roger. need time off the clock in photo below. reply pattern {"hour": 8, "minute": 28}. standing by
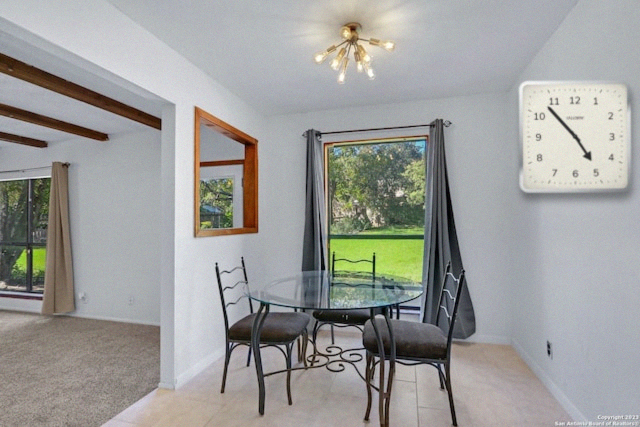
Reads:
{"hour": 4, "minute": 53}
